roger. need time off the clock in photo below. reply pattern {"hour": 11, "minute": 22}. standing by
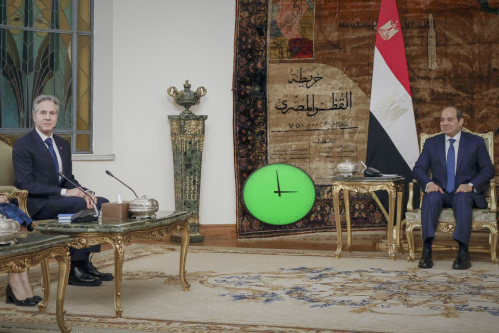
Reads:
{"hour": 2, "minute": 59}
